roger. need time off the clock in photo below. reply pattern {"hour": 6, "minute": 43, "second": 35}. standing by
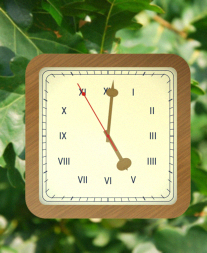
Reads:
{"hour": 5, "minute": 0, "second": 55}
